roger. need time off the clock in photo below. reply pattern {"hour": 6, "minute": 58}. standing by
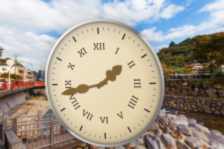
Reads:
{"hour": 1, "minute": 43}
